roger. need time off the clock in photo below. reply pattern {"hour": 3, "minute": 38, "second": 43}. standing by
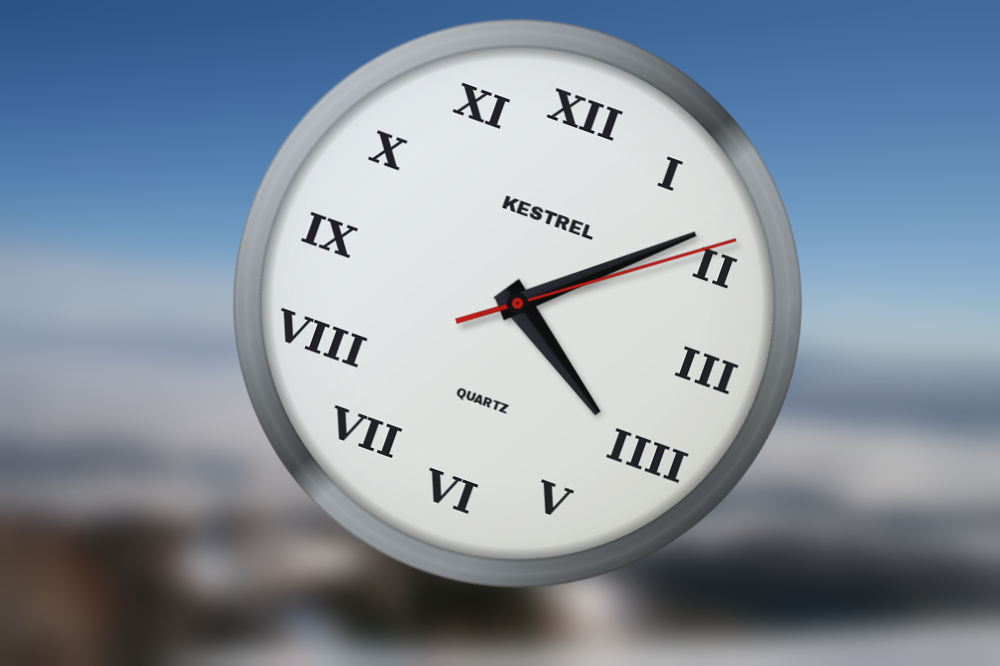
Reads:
{"hour": 4, "minute": 8, "second": 9}
